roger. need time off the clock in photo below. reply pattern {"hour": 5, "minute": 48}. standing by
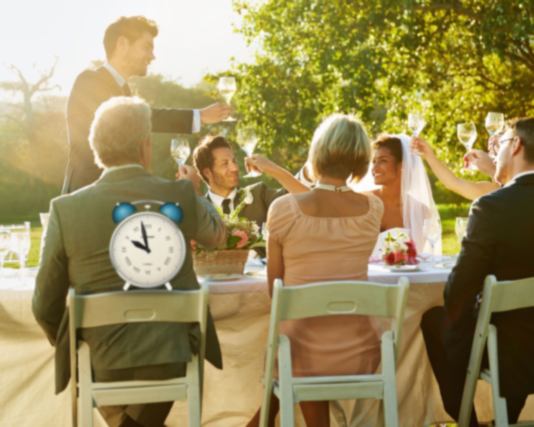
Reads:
{"hour": 9, "minute": 58}
